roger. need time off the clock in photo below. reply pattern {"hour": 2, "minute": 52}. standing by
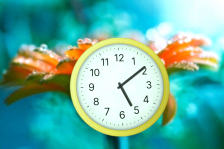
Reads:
{"hour": 5, "minute": 9}
